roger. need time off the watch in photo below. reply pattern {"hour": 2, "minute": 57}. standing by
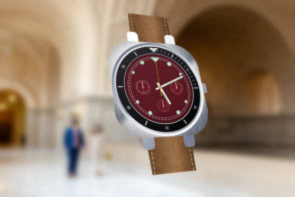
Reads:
{"hour": 5, "minute": 11}
